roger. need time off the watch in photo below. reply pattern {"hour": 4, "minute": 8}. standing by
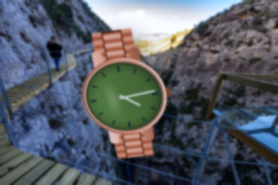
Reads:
{"hour": 4, "minute": 14}
